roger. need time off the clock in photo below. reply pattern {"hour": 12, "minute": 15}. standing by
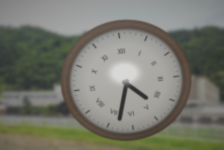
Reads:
{"hour": 4, "minute": 33}
